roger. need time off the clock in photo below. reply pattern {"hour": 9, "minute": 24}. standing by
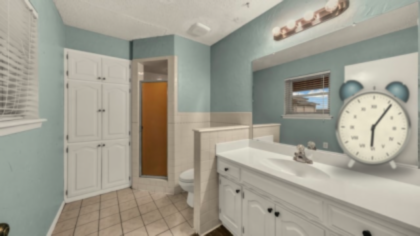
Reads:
{"hour": 6, "minute": 6}
